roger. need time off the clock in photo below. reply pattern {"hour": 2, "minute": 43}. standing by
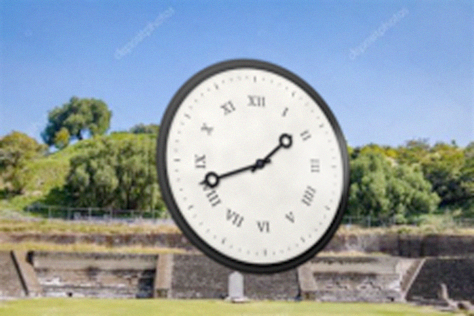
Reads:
{"hour": 1, "minute": 42}
